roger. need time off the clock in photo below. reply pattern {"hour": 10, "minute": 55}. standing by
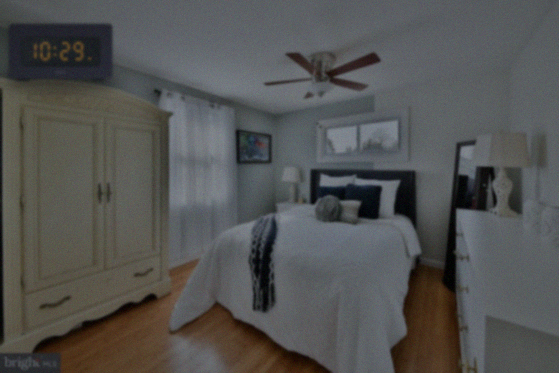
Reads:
{"hour": 10, "minute": 29}
